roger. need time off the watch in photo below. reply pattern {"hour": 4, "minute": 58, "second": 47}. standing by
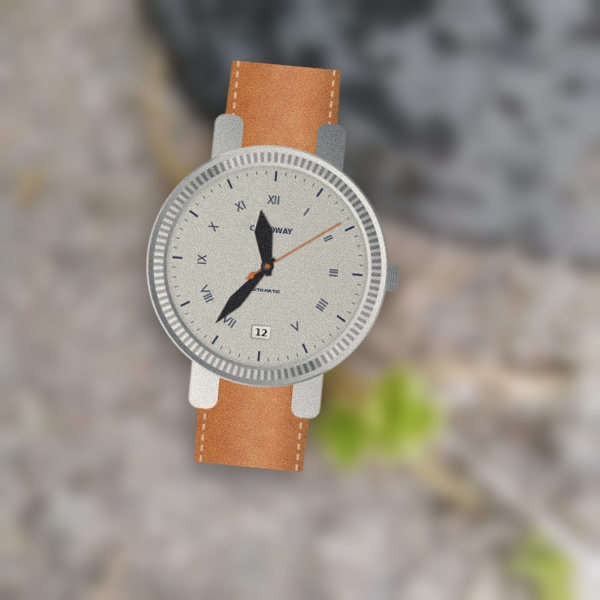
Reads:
{"hour": 11, "minute": 36, "second": 9}
